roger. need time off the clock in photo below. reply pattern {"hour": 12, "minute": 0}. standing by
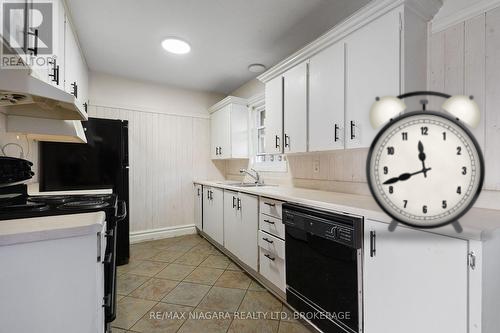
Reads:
{"hour": 11, "minute": 42}
